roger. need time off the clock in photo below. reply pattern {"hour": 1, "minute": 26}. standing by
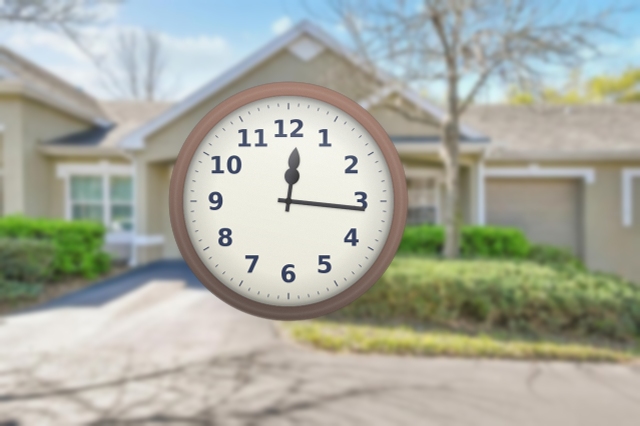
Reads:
{"hour": 12, "minute": 16}
